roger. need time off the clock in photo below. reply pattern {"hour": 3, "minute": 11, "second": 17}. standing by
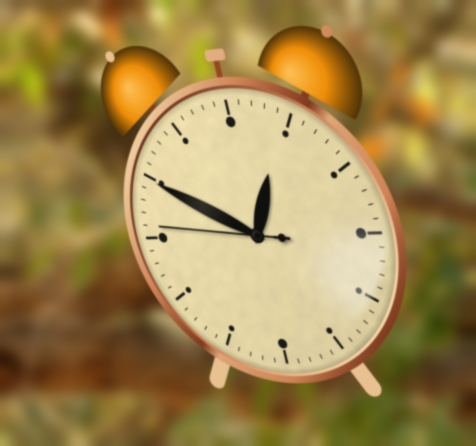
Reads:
{"hour": 12, "minute": 49, "second": 46}
